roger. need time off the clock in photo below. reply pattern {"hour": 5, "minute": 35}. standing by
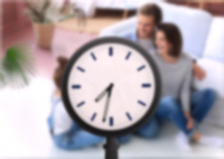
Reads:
{"hour": 7, "minute": 32}
